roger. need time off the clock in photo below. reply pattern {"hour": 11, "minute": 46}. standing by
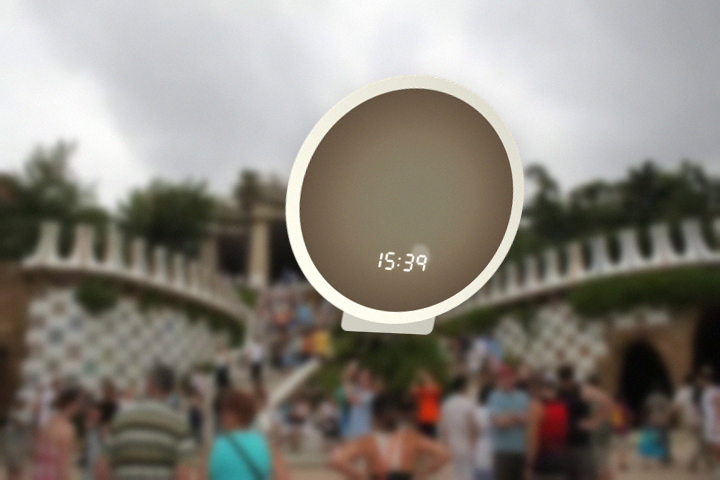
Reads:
{"hour": 15, "minute": 39}
